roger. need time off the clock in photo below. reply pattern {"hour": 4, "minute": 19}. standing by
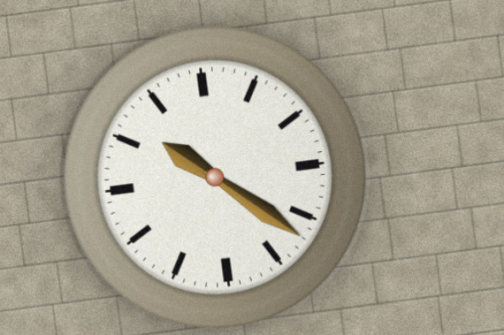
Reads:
{"hour": 10, "minute": 22}
